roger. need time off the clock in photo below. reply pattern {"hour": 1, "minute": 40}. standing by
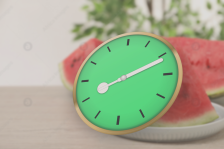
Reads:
{"hour": 8, "minute": 11}
